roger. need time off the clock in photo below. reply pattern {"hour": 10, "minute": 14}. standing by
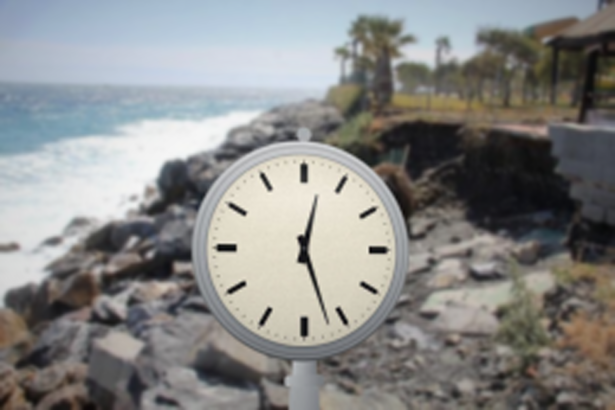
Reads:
{"hour": 12, "minute": 27}
